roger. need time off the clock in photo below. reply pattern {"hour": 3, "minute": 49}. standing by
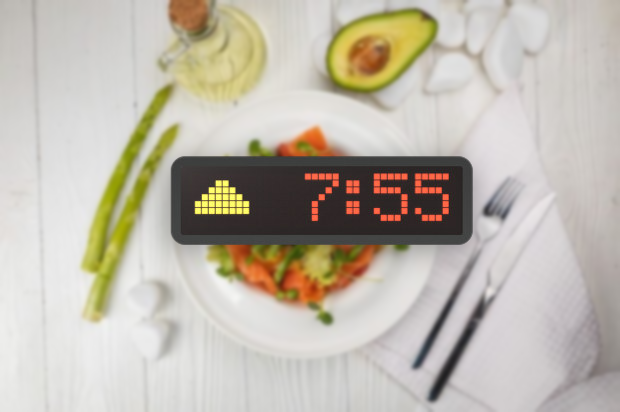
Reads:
{"hour": 7, "minute": 55}
